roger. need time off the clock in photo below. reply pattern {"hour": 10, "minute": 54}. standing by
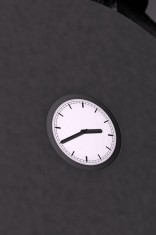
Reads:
{"hour": 2, "minute": 40}
